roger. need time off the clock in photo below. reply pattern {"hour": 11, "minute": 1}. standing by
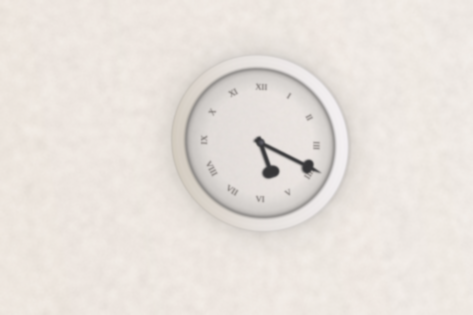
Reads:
{"hour": 5, "minute": 19}
